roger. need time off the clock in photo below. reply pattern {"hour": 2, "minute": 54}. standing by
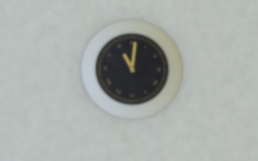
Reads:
{"hour": 11, "minute": 1}
